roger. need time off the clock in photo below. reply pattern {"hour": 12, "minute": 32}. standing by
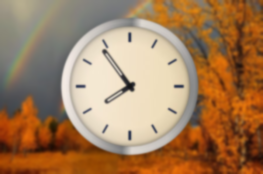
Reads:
{"hour": 7, "minute": 54}
